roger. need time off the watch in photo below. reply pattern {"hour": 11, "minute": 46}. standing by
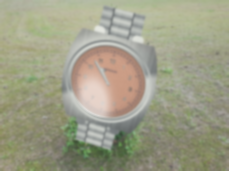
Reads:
{"hour": 10, "minute": 53}
